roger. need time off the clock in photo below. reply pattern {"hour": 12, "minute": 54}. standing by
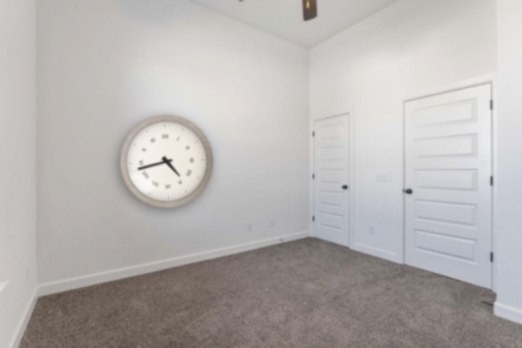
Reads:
{"hour": 4, "minute": 43}
